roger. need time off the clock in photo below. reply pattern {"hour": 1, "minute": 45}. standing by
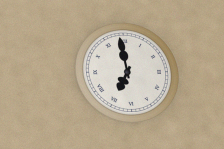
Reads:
{"hour": 6, "minute": 59}
